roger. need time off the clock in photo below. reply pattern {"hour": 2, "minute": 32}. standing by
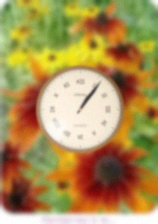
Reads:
{"hour": 1, "minute": 6}
